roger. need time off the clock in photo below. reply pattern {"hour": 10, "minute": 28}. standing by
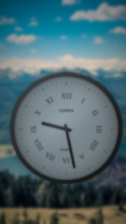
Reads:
{"hour": 9, "minute": 28}
